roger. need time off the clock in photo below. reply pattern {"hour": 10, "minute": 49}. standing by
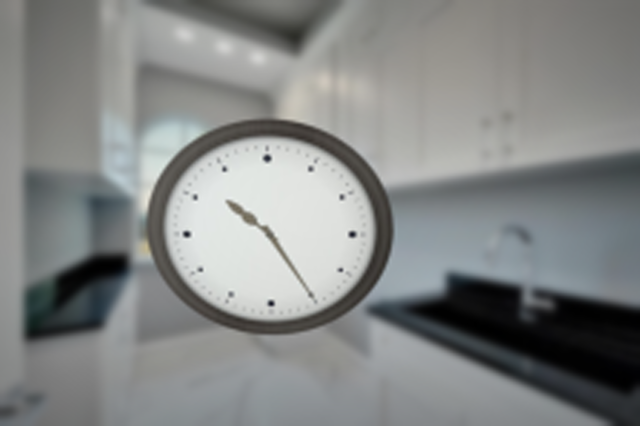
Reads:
{"hour": 10, "minute": 25}
